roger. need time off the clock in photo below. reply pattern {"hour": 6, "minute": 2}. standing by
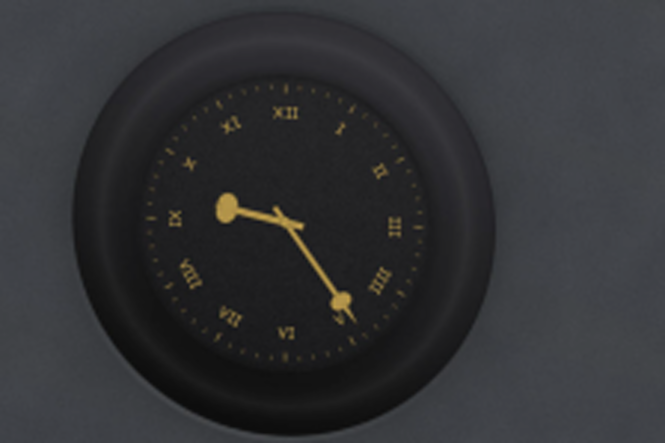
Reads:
{"hour": 9, "minute": 24}
